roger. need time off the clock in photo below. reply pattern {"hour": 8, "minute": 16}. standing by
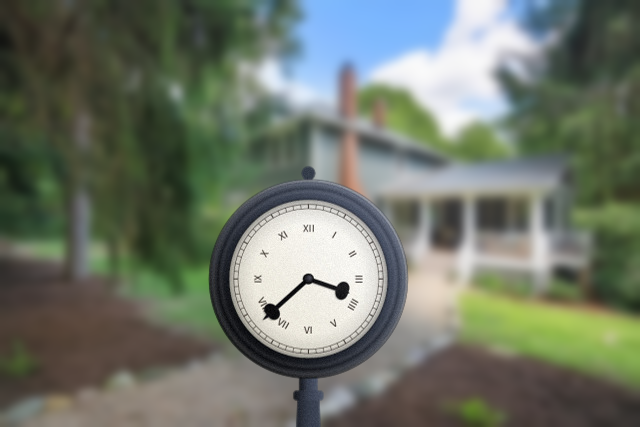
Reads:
{"hour": 3, "minute": 38}
